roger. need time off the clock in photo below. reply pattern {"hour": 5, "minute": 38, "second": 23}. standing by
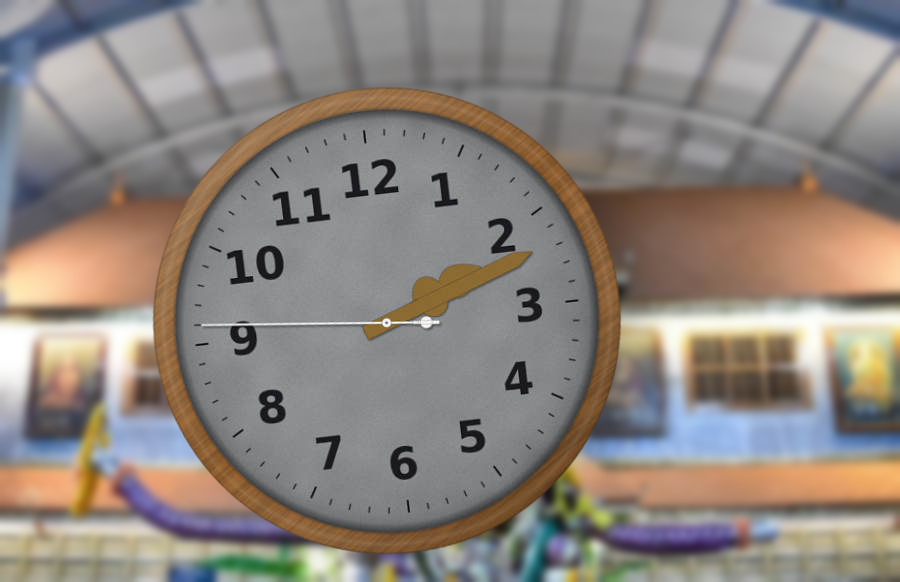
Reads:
{"hour": 2, "minute": 11, "second": 46}
